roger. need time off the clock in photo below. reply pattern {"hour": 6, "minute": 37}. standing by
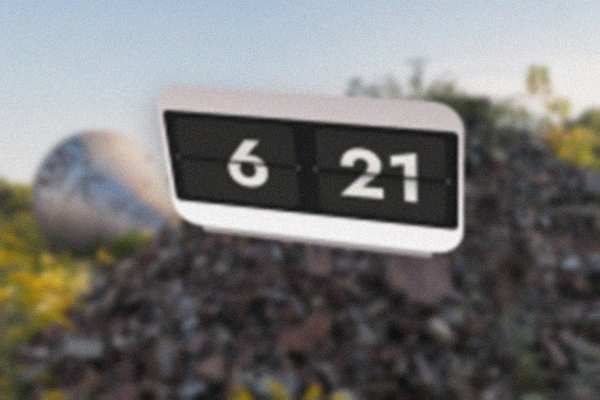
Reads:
{"hour": 6, "minute": 21}
